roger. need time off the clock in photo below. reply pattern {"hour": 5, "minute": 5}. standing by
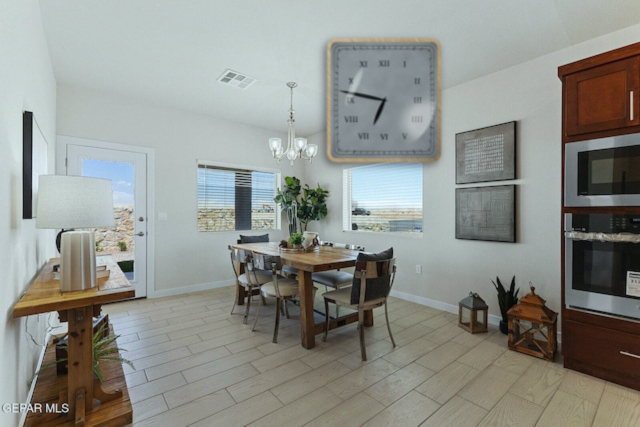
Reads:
{"hour": 6, "minute": 47}
